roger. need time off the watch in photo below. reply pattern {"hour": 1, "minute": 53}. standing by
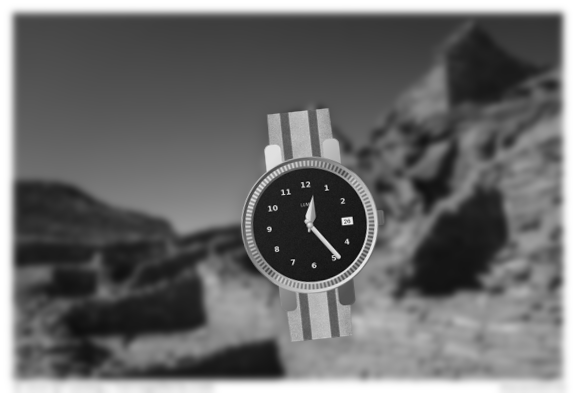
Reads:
{"hour": 12, "minute": 24}
